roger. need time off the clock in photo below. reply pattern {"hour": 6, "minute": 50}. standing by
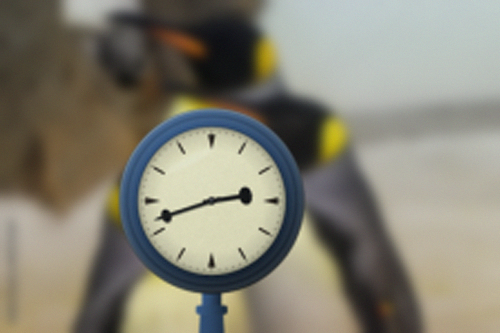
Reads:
{"hour": 2, "minute": 42}
